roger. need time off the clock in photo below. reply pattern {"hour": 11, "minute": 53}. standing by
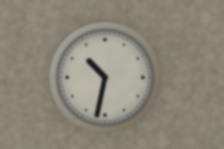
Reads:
{"hour": 10, "minute": 32}
